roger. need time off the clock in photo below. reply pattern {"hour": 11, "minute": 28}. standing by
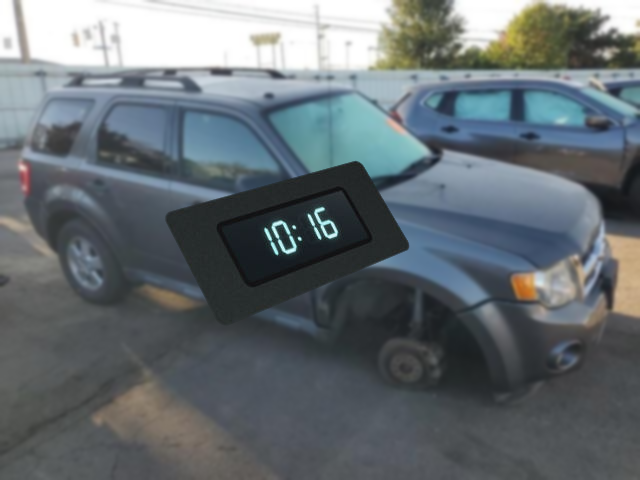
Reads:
{"hour": 10, "minute": 16}
